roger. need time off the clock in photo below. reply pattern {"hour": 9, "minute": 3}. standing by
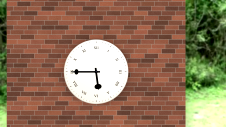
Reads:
{"hour": 5, "minute": 45}
